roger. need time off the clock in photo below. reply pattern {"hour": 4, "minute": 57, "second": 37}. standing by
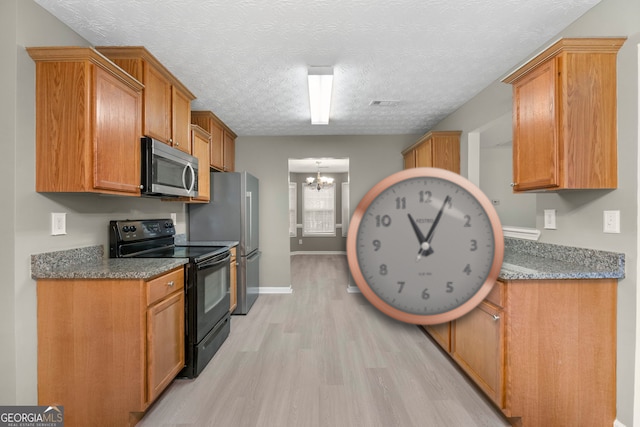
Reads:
{"hour": 11, "minute": 4, "second": 5}
